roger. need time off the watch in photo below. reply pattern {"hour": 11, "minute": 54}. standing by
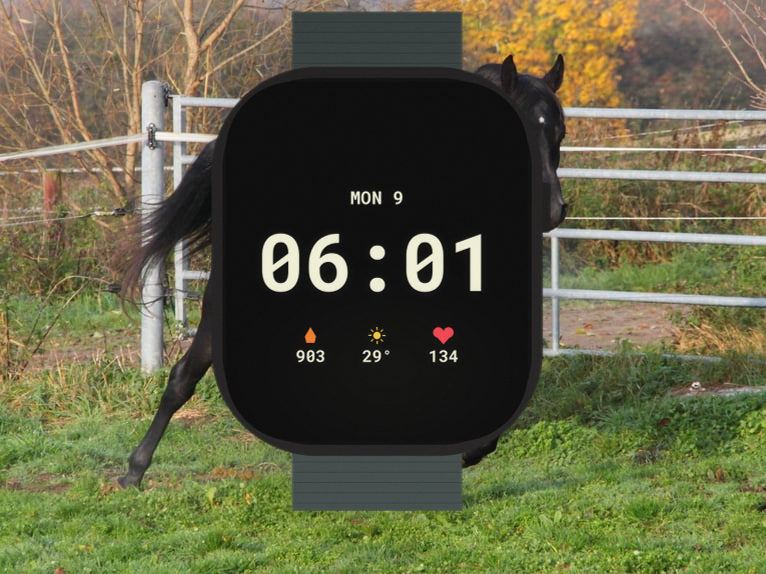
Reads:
{"hour": 6, "minute": 1}
